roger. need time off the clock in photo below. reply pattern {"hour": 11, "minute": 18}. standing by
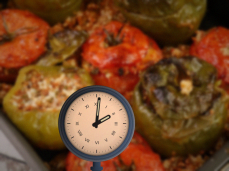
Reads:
{"hour": 2, "minute": 1}
